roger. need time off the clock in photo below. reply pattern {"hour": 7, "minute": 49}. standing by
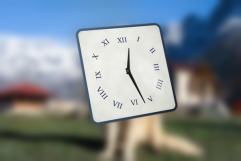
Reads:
{"hour": 12, "minute": 27}
